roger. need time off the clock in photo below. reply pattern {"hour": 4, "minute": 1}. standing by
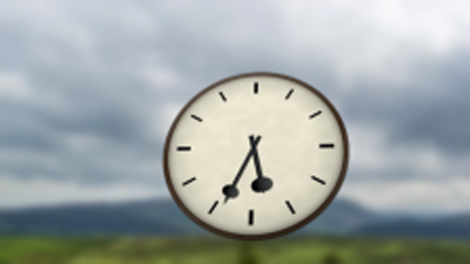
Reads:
{"hour": 5, "minute": 34}
